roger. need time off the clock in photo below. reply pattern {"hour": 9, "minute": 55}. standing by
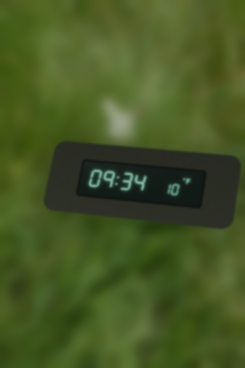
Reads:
{"hour": 9, "minute": 34}
